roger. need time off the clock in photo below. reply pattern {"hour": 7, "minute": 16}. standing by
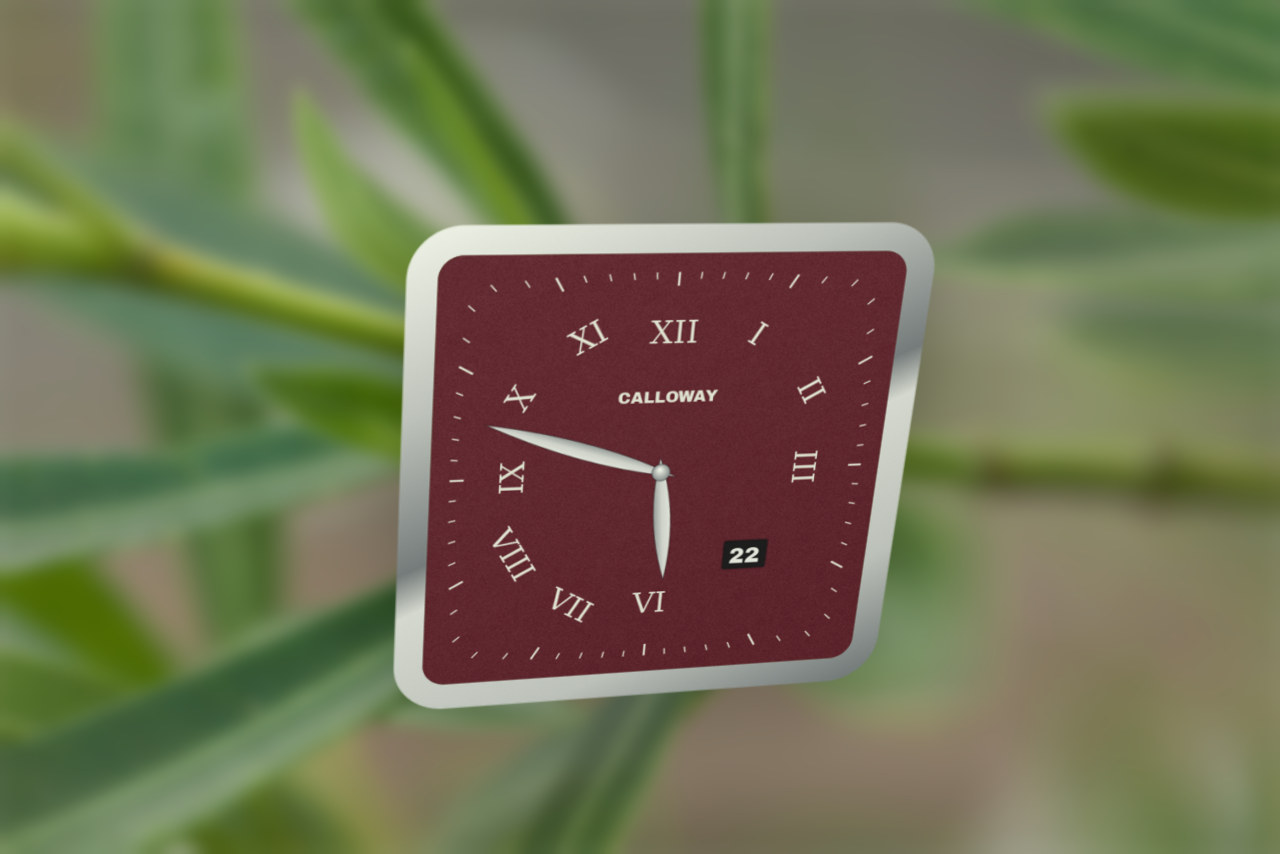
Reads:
{"hour": 5, "minute": 48}
